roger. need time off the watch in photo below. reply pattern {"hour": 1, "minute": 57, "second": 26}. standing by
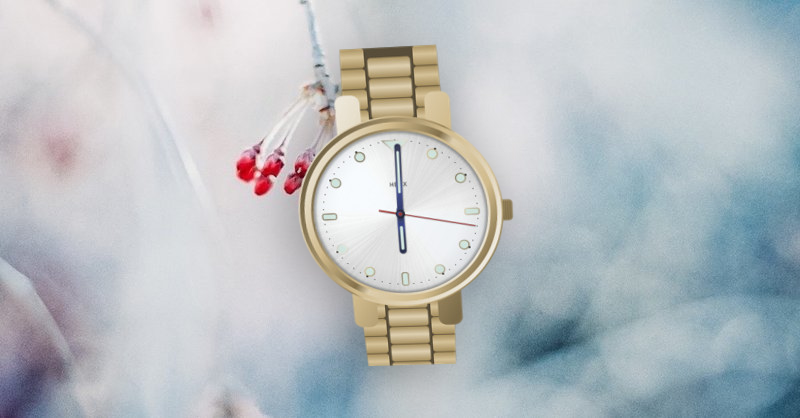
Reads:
{"hour": 6, "minute": 0, "second": 17}
